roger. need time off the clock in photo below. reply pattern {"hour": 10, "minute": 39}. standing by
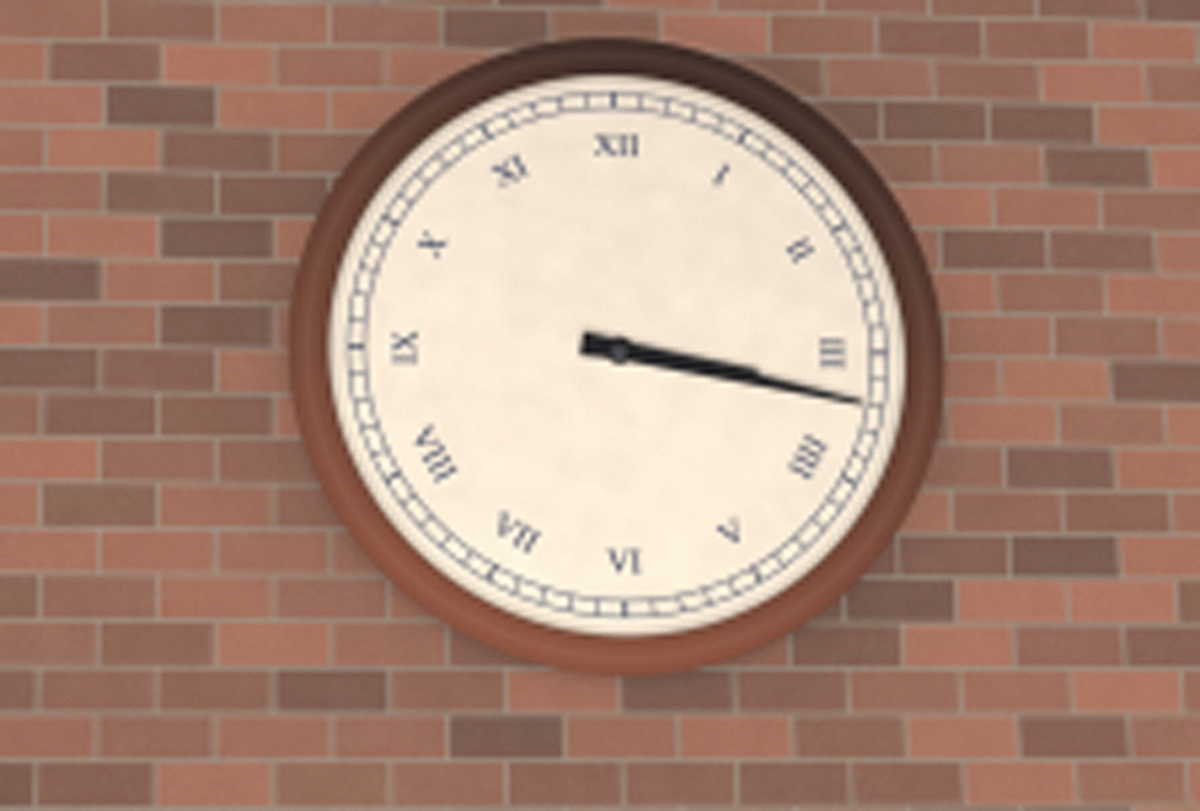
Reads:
{"hour": 3, "minute": 17}
